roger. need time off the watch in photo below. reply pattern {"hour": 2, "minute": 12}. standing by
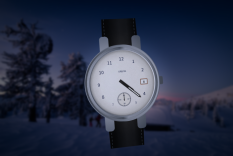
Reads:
{"hour": 4, "minute": 22}
